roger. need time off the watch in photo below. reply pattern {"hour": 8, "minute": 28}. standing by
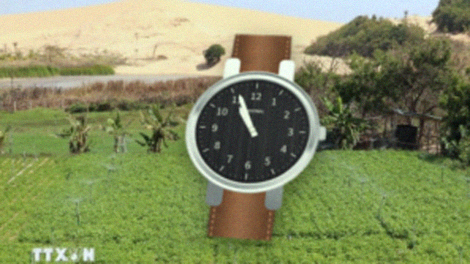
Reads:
{"hour": 10, "minute": 56}
